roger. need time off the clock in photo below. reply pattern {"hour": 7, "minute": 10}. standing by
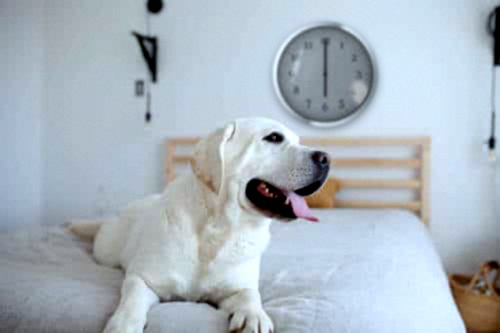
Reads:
{"hour": 6, "minute": 0}
